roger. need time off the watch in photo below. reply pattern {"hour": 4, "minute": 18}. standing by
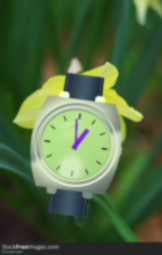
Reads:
{"hour": 12, "minute": 59}
